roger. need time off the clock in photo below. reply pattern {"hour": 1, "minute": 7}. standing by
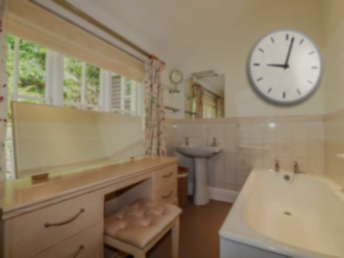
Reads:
{"hour": 9, "minute": 2}
